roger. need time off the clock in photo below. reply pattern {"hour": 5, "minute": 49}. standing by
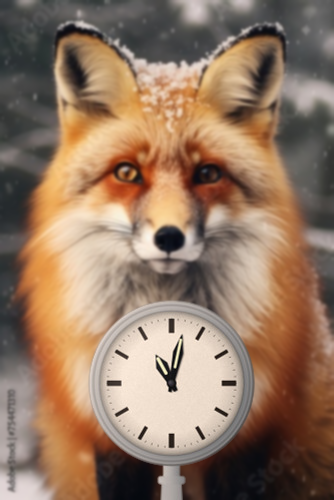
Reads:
{"hour": 11, "minute": 2}
